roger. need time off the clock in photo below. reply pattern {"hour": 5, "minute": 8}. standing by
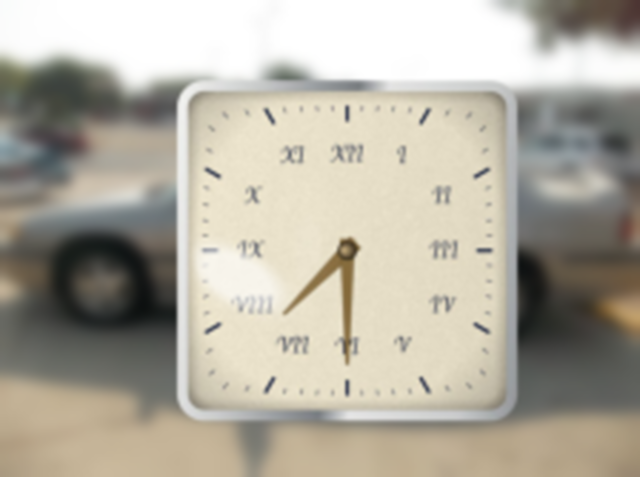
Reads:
{"hour": 7, "minute": 30}
